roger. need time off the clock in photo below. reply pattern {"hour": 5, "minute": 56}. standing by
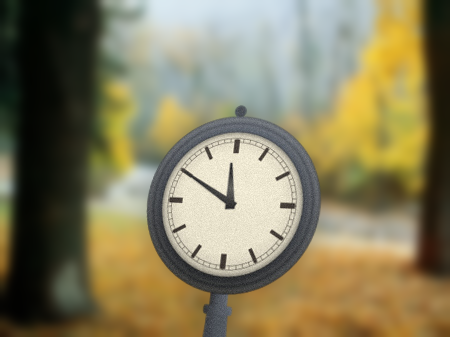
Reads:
{"hour": 11, "minute": 50}
